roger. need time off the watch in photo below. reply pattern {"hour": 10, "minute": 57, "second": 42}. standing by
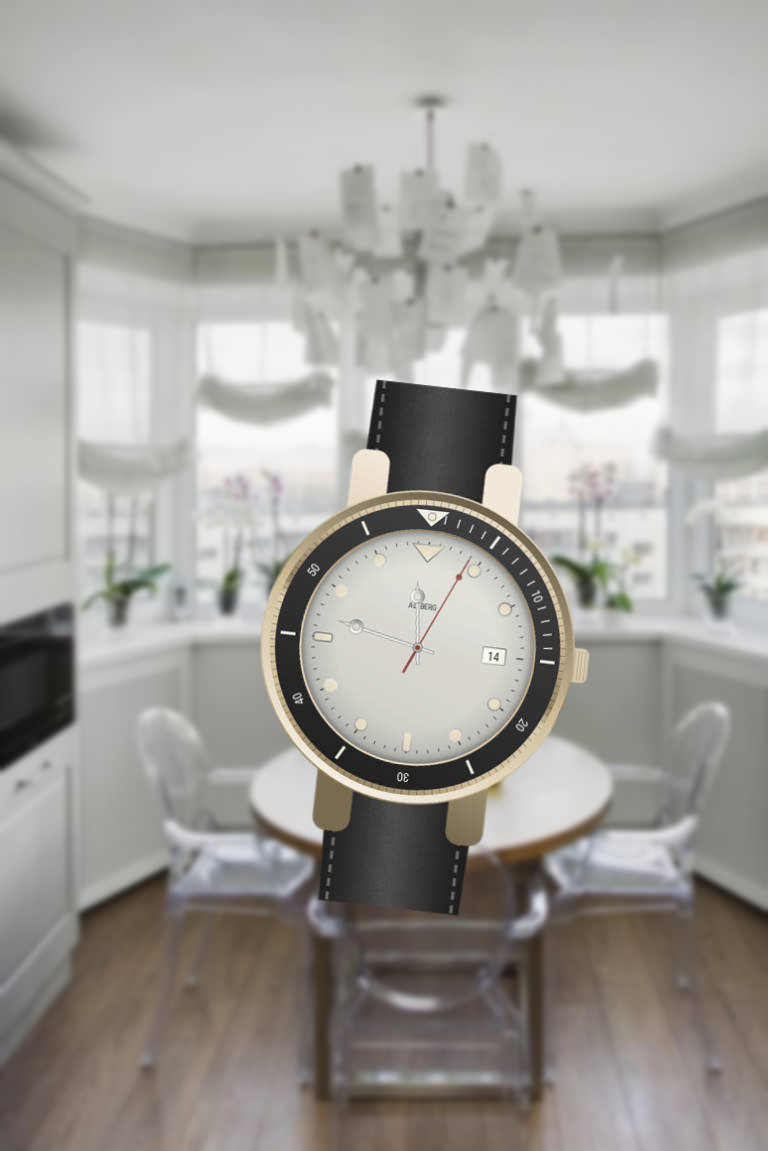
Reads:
{"hour": 11, "minute": 47, "second": 4}
